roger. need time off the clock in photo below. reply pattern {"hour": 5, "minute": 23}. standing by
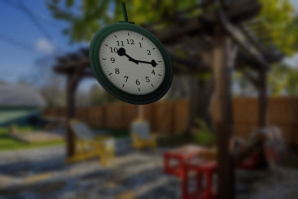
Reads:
{"hour": 10, "minute": 16}
